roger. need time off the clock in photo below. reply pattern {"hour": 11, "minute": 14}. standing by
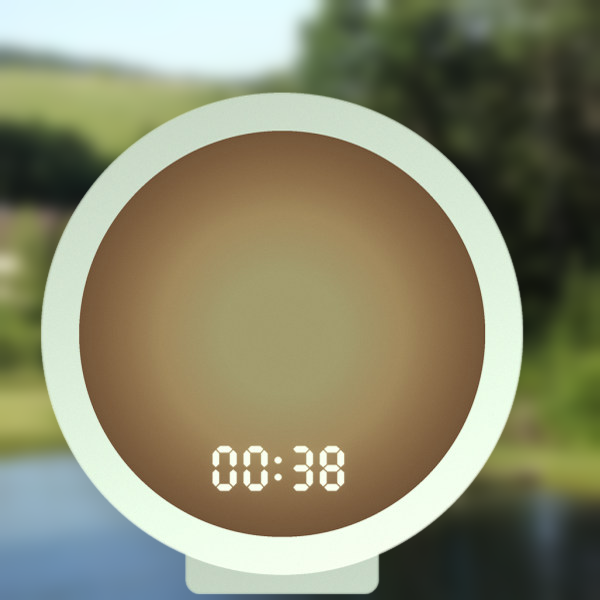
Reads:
{"hour": 0, "minute": 38}
